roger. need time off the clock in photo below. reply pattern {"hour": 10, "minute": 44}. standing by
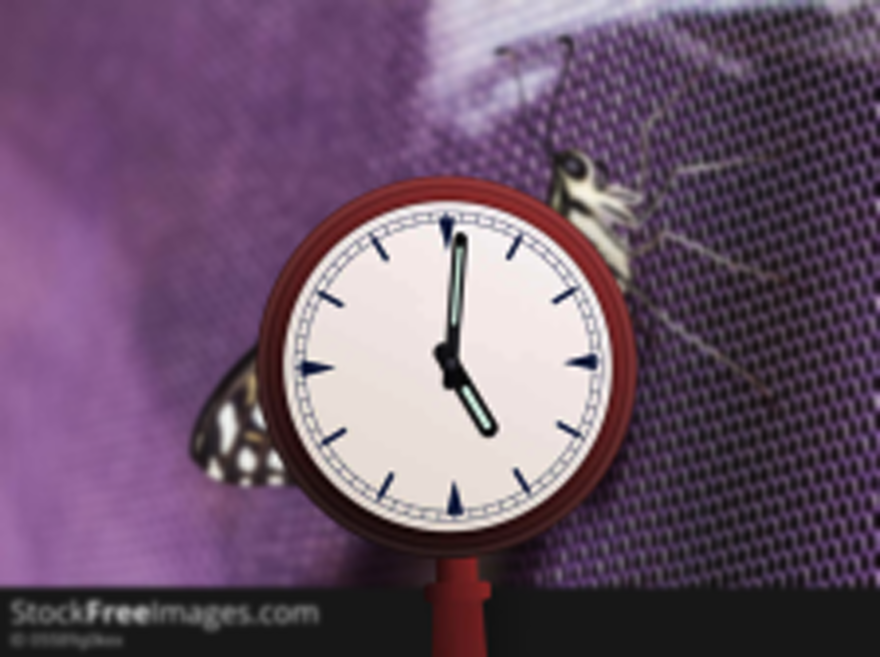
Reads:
{"hour": 5, "minute": 1}
